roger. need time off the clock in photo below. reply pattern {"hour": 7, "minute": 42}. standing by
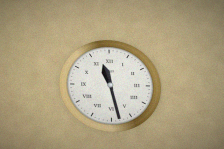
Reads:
{"hour": 11, "minute": 28}
